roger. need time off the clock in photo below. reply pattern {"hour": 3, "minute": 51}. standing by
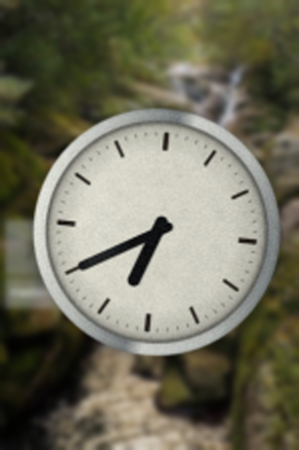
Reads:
{"hour": 6, "minute": 40}
